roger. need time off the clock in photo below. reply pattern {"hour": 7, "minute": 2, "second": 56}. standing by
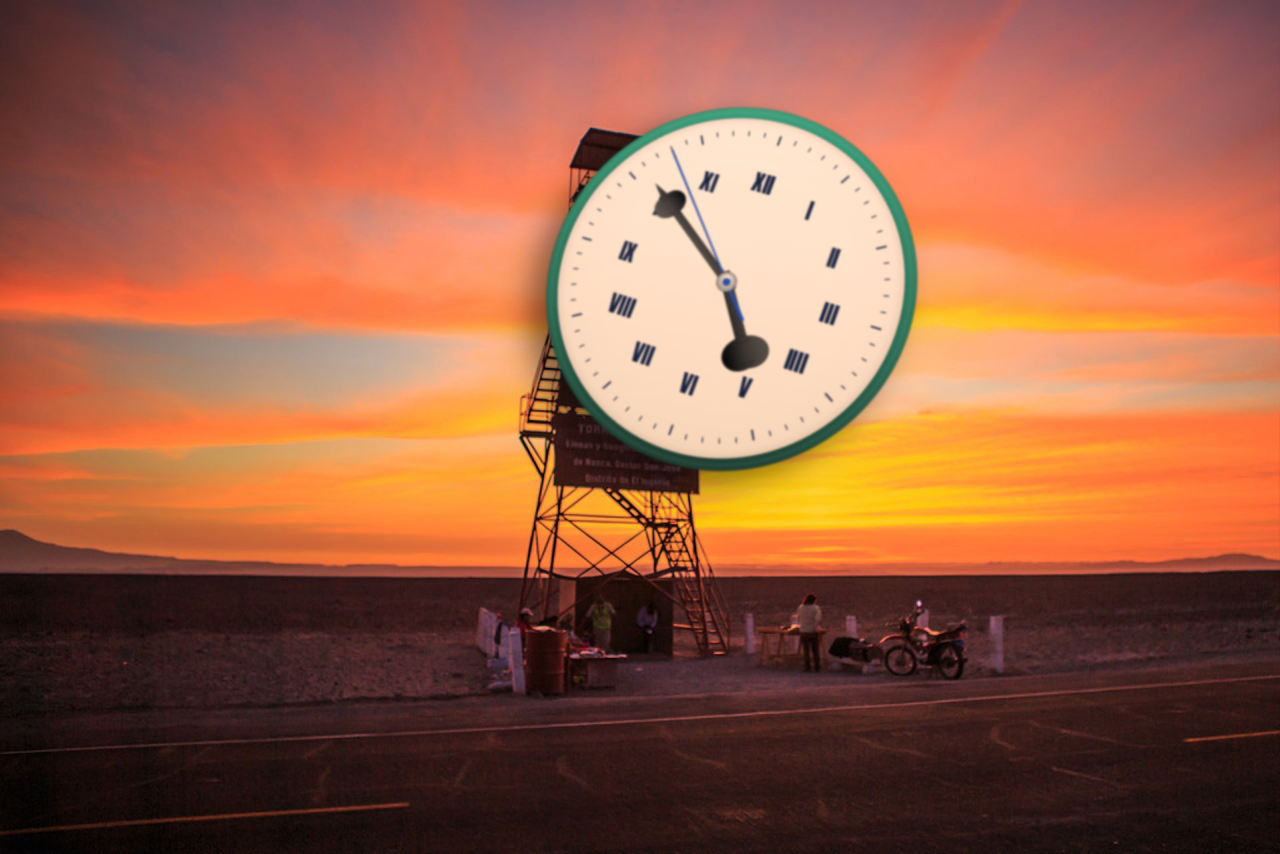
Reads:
{"hour": 4, "minute": 50, "second": 53}
